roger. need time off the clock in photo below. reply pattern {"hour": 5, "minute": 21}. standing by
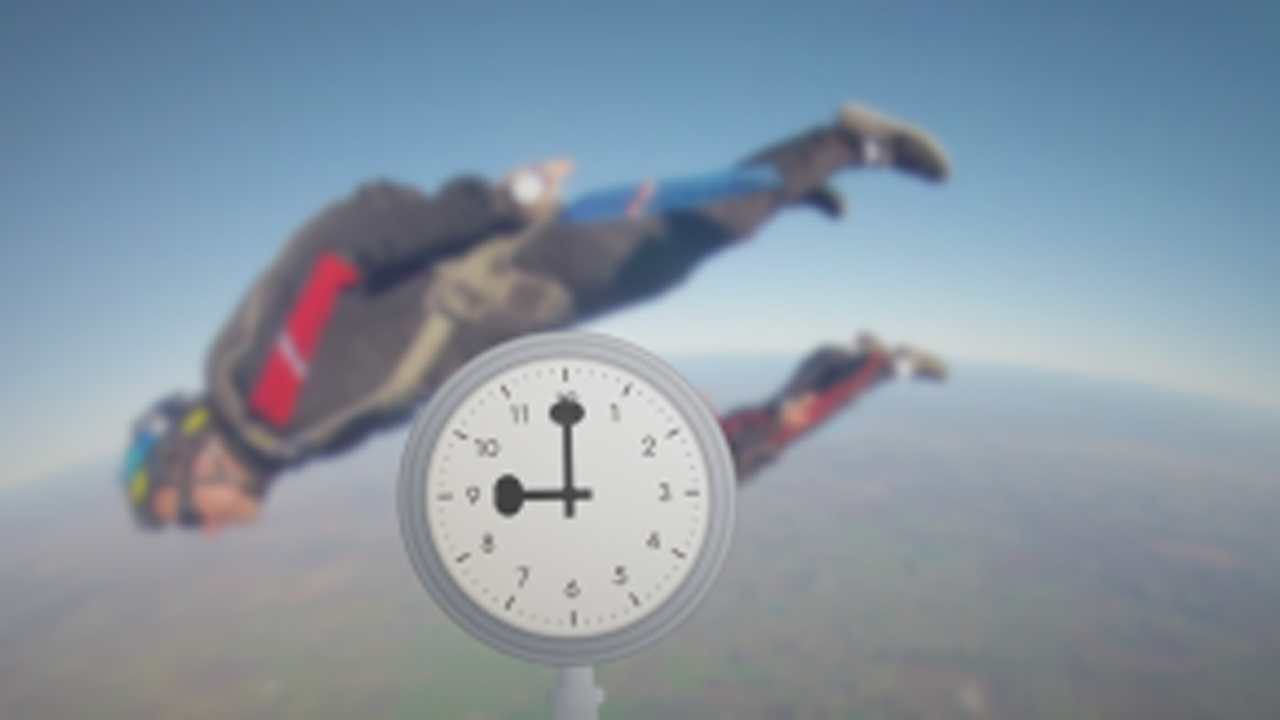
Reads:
{"hour": 9, "minute": 0}
